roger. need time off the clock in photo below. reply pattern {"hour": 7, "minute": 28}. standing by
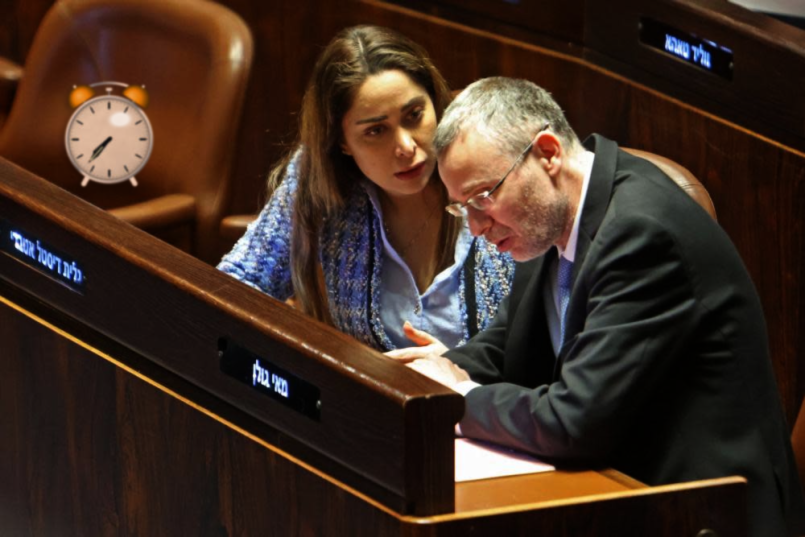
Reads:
{"hour": 7, "minute": 37}
